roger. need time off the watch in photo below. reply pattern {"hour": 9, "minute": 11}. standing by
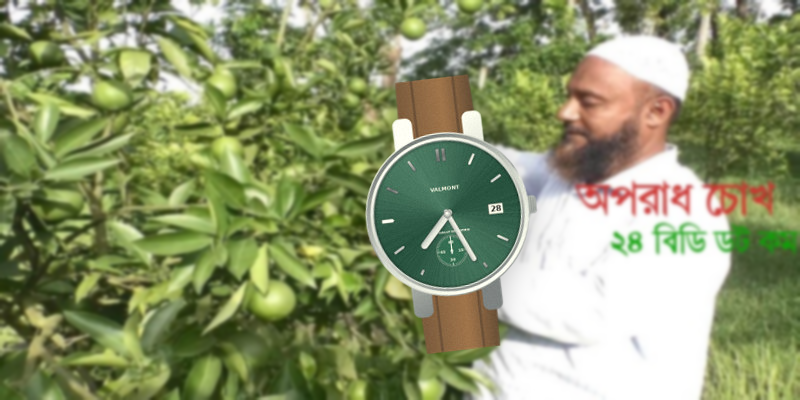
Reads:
{"hour": 7, "minute": 26}
